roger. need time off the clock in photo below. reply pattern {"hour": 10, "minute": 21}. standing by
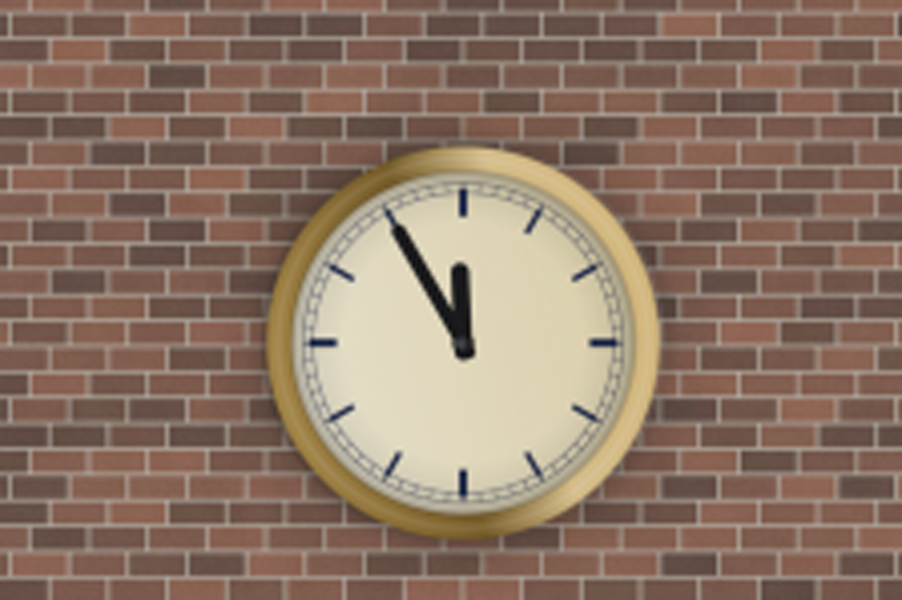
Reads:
{"hour": 11, "minute": 55}
